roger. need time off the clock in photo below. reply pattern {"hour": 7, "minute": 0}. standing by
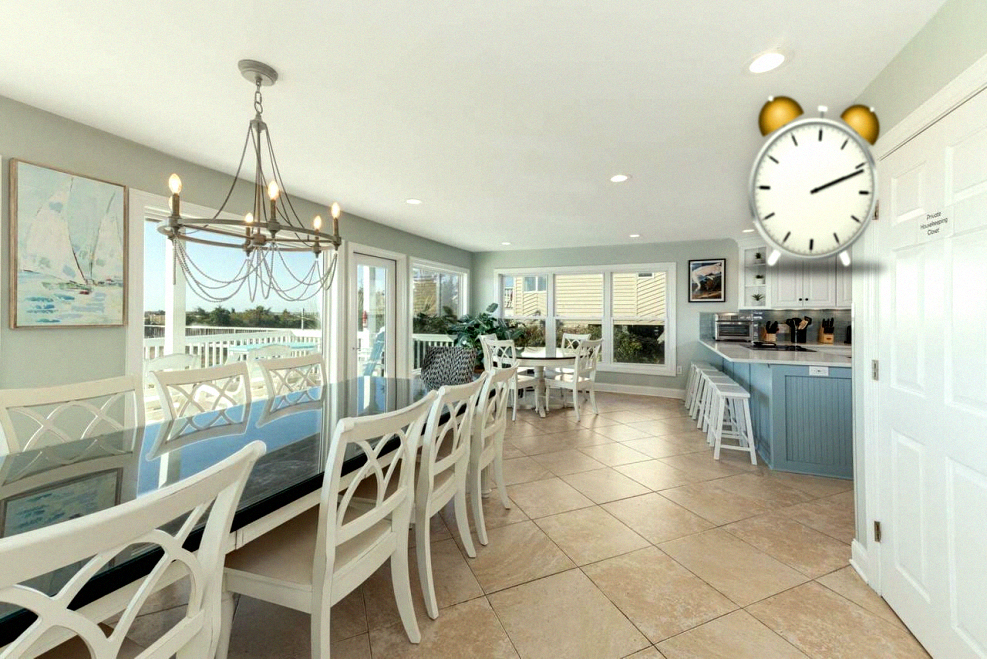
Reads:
{"hour": 2, "minute": 11}
